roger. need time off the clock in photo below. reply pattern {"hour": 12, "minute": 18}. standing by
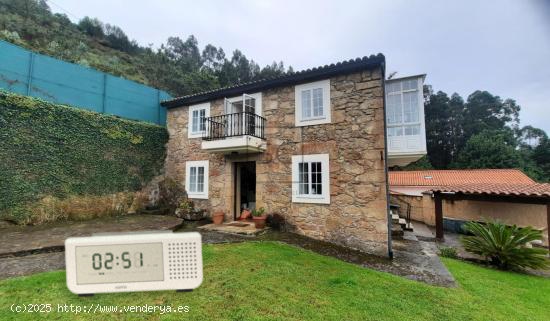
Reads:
{"hour": 2, "minute": 51}
